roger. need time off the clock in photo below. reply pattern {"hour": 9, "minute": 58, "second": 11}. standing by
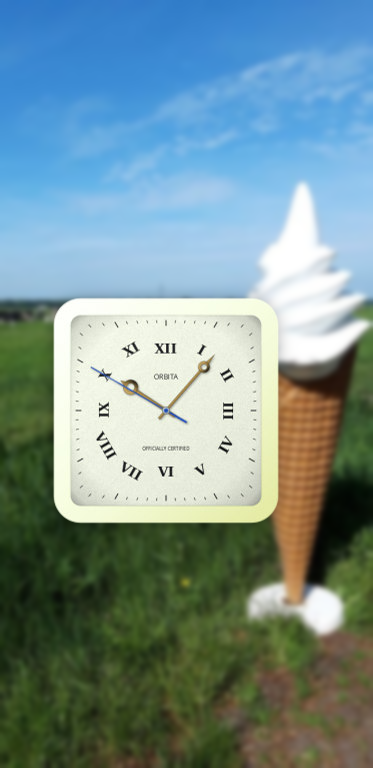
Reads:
{"hour": 10, "minute": 6, "second": 50}
